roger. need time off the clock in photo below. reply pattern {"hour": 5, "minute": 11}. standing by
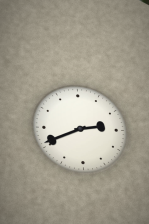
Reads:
{"hour": 2, "minute": 41}
